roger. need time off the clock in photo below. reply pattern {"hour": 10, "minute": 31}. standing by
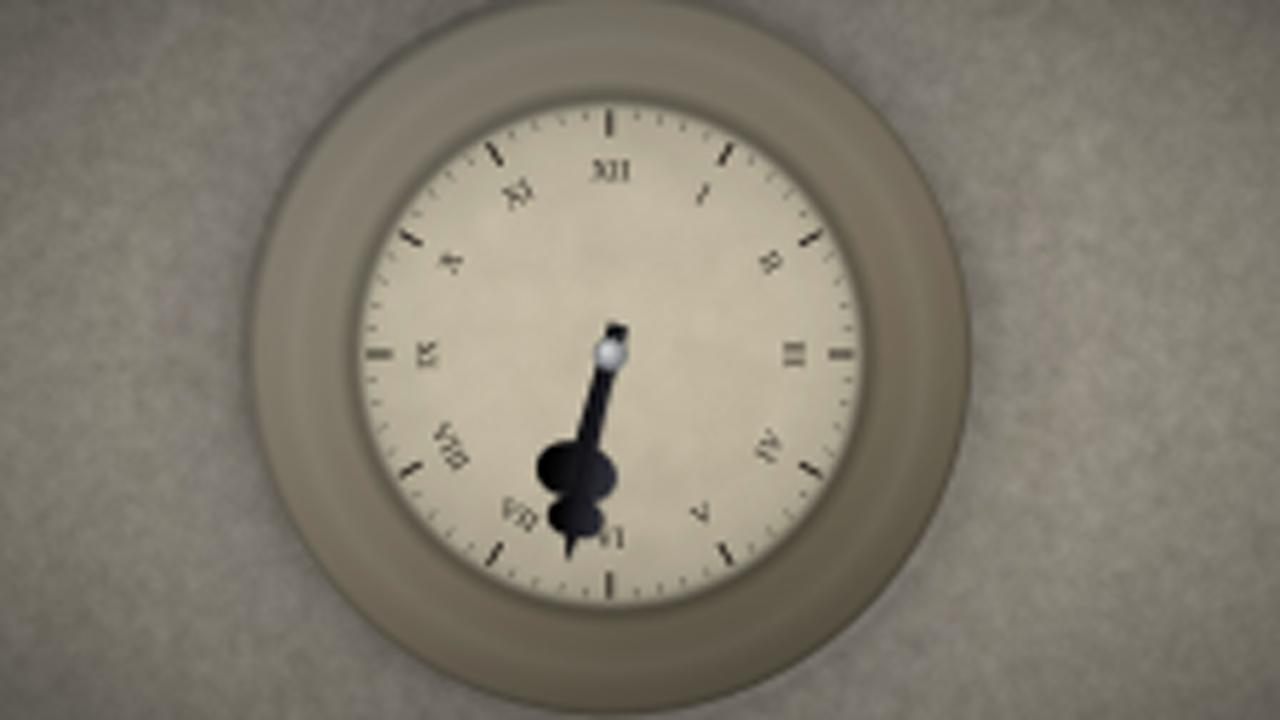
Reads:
{"hour": 6, "minute": 32}
